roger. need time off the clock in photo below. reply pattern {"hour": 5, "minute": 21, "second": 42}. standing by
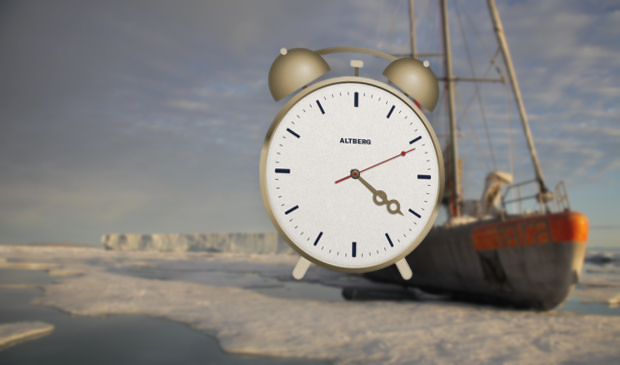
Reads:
{"hour": 4, "minute": 21, "second": 11}
